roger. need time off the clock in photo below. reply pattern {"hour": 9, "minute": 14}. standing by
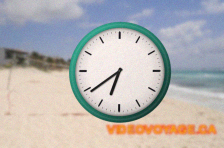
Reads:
{"hour": 6, "minute": 39}
